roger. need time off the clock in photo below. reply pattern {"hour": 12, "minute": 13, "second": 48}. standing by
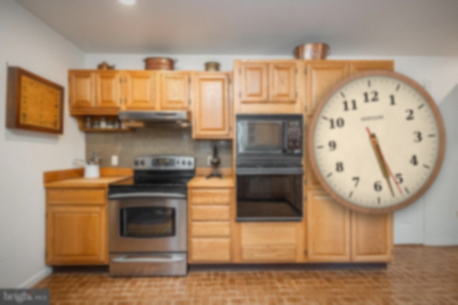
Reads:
{"hour": 5, "minute": 27, "second": 26}
